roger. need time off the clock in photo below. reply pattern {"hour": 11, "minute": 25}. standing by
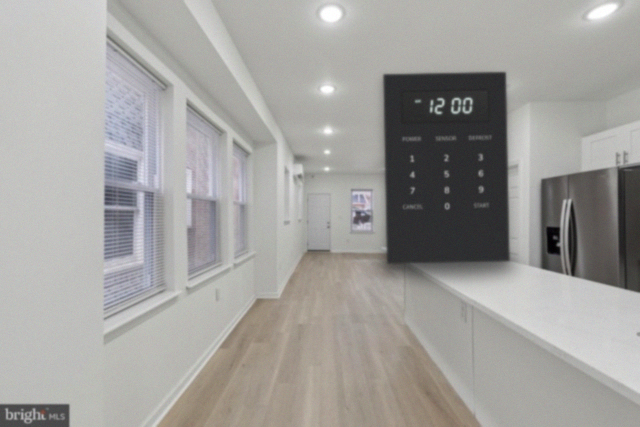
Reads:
{"hour": 12, "minute": 0}
